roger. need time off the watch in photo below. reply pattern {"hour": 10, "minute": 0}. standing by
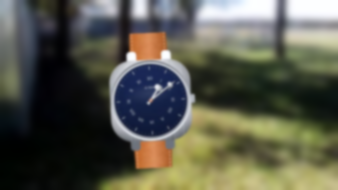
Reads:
{"hour": 1, "minute": 9}
